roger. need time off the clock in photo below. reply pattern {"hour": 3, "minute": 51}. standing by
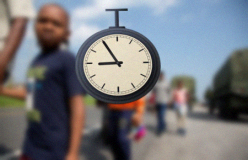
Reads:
{"hour": 8, "minute": 55}
